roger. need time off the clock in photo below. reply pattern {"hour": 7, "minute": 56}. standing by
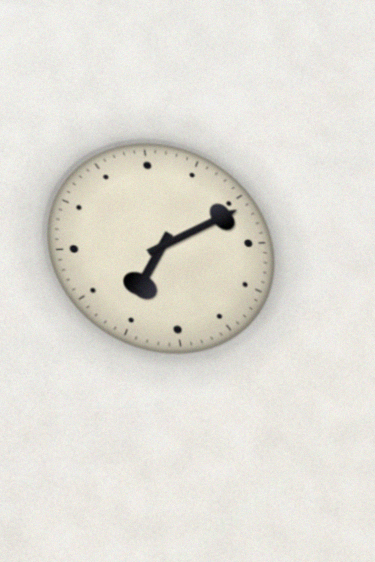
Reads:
{"hour": 7, "minute": 11}
